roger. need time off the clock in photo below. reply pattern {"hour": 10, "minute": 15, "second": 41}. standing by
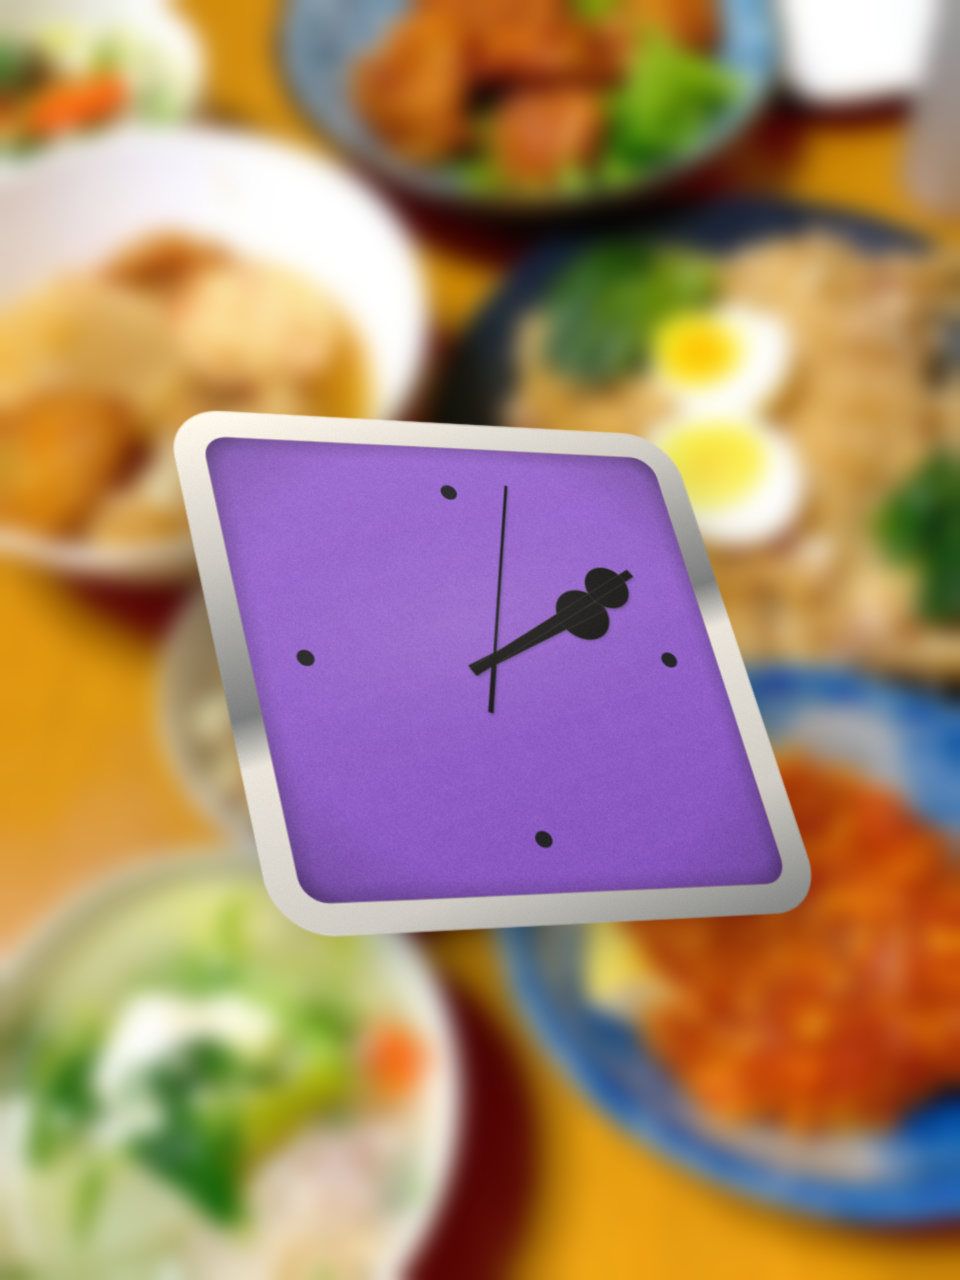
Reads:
{"hour": 2, "minute": 10, "second": 3}
